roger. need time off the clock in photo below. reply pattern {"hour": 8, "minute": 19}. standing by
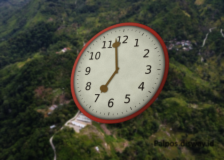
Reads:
{"hour": 6, "minute": 58}
